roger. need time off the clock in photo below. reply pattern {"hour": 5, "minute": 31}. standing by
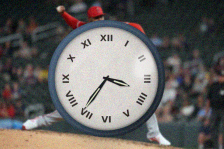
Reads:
{"hour": 3, "minute": 36}
